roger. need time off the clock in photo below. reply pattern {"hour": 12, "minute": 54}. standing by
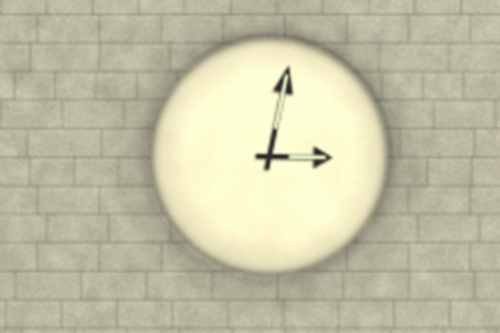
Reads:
{"hour": 3, "minute": 2}
